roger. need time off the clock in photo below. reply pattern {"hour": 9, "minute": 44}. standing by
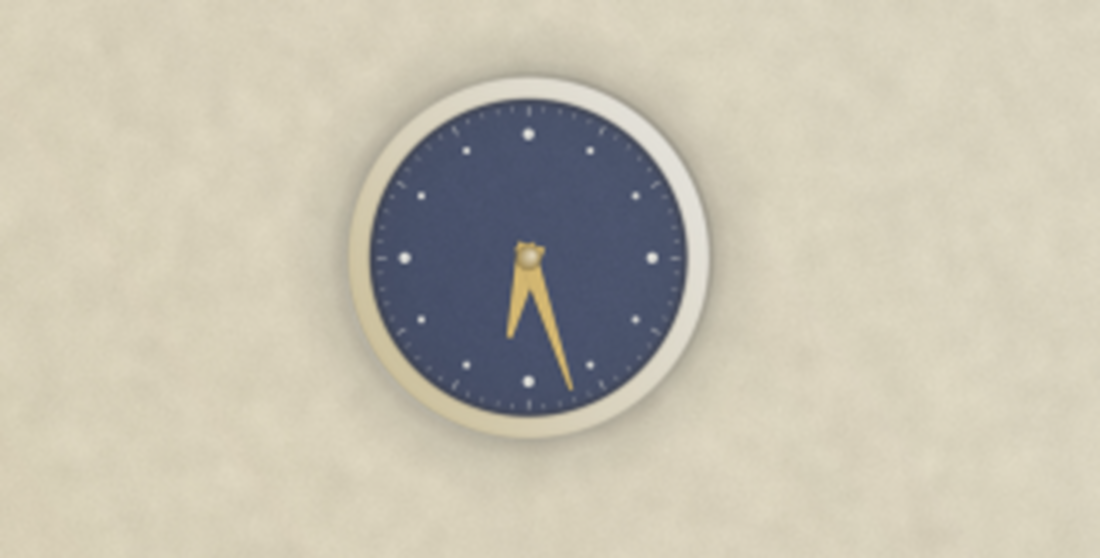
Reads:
{"hour": 6, "minute": 27}
